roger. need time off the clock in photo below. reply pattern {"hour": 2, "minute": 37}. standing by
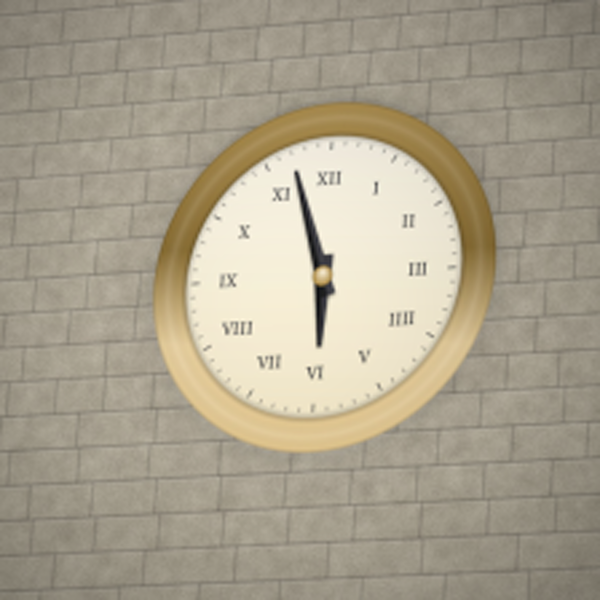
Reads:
{"hour": 5, "minute": 57}
